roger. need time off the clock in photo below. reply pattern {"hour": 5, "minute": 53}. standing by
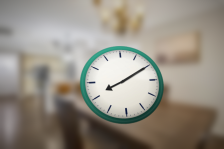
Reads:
{"hour": 8, "minute": 10}
